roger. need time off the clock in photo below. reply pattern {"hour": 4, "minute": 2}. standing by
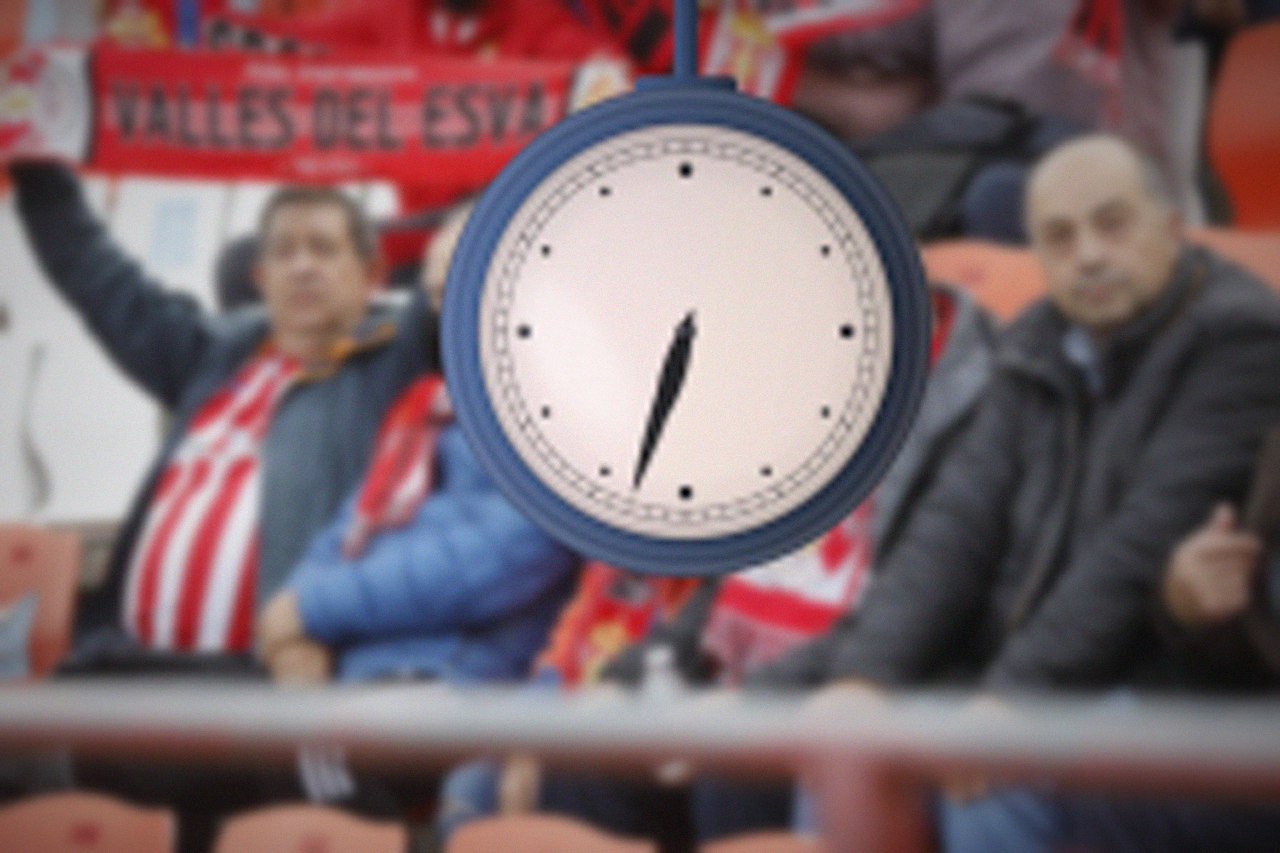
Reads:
{"hour": 6, "minute": 33}
